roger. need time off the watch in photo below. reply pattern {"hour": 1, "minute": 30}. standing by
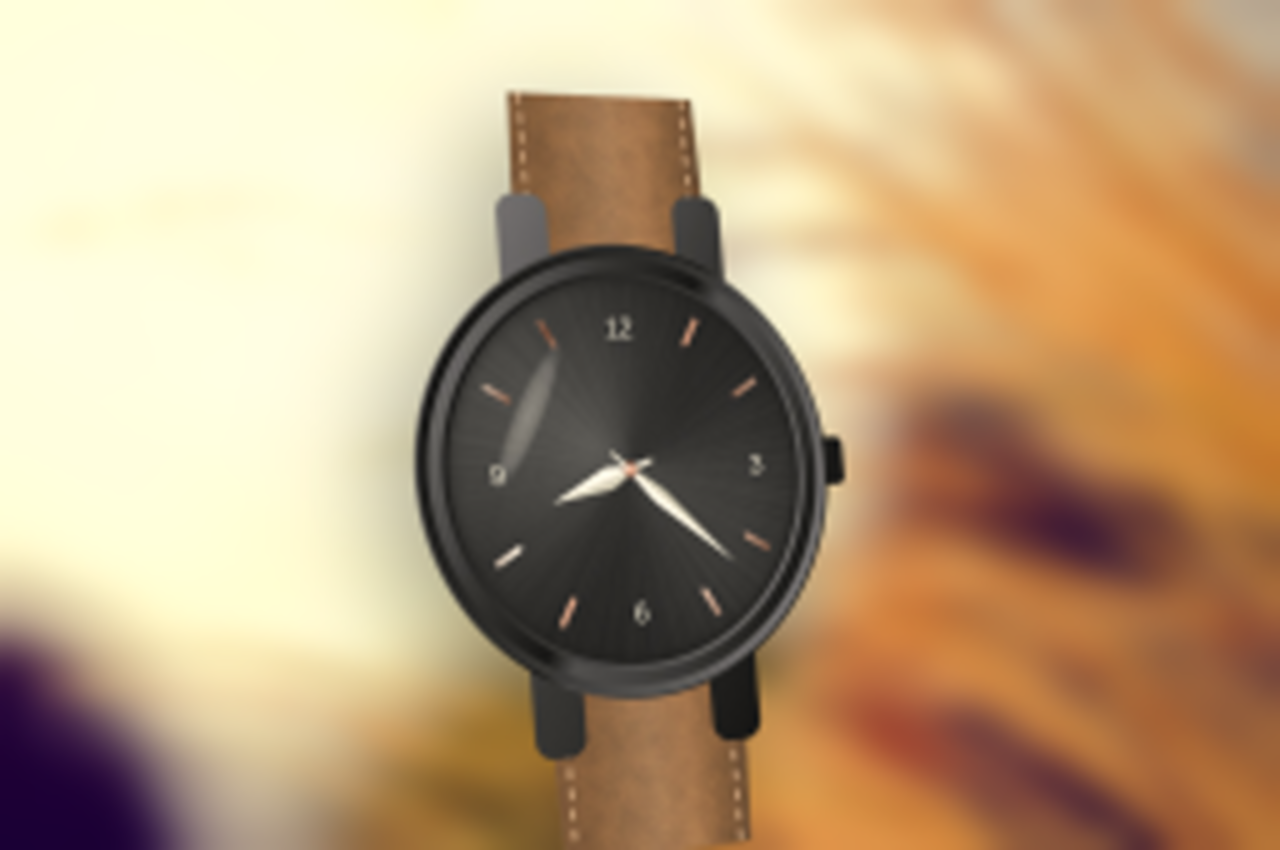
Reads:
{"hour": 8, "minute": 22}
